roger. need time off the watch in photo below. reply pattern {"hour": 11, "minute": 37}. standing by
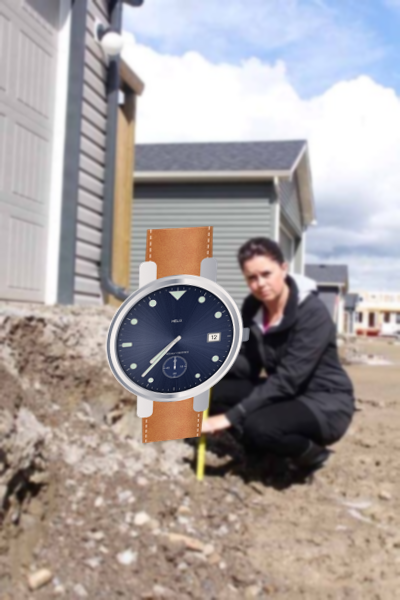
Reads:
{"hour": 7, "minute": 37}
